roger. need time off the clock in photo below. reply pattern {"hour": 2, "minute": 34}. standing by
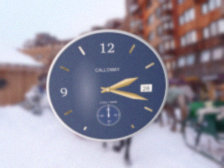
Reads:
{"hour": 2, "minute": 18}
